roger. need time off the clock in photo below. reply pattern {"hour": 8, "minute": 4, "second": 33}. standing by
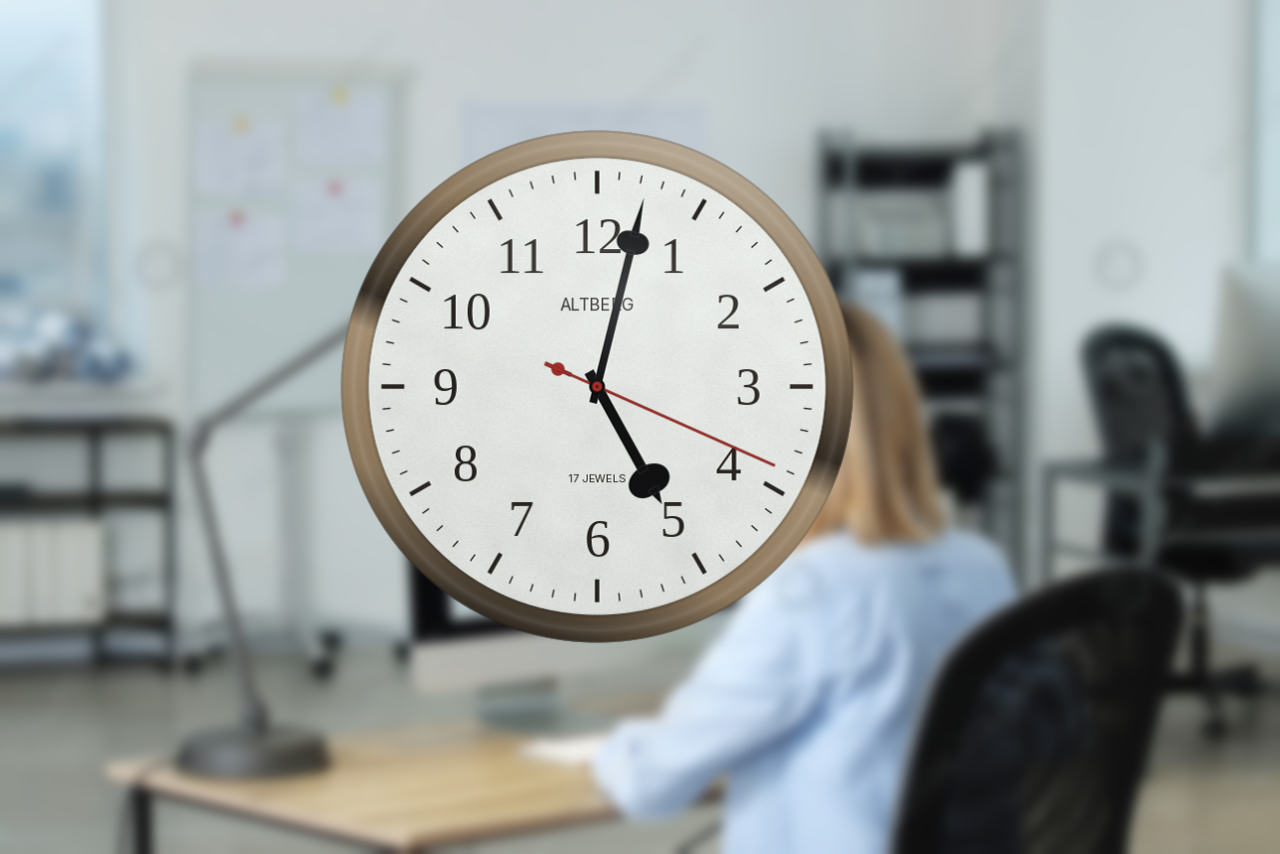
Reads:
{"hour": 5, "minute": 2, "second": 19}
